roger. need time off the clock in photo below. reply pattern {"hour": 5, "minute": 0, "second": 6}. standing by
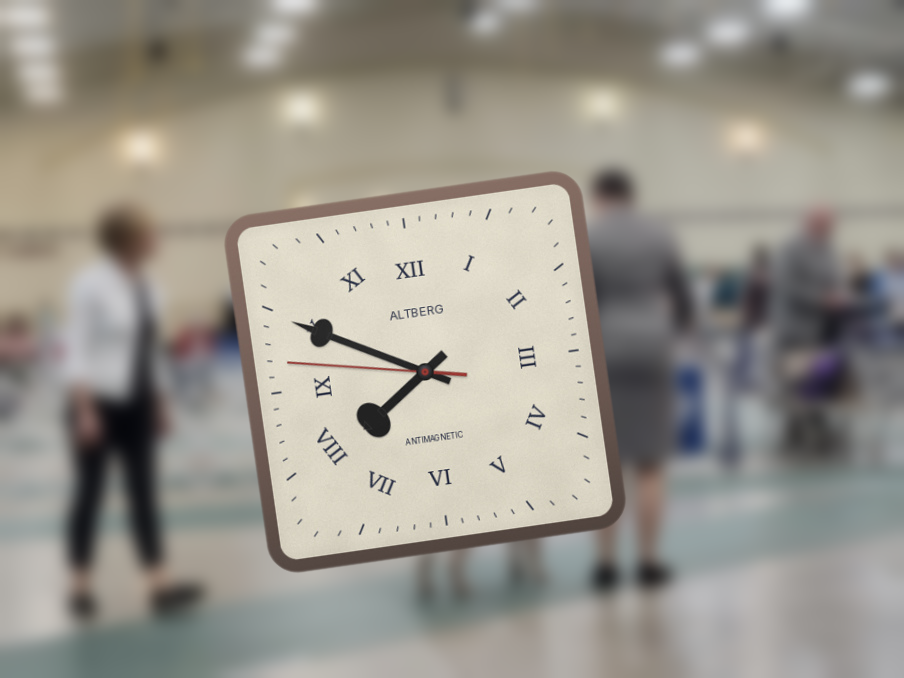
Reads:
{"hour": 7, "minute": 49, "second": 47}
